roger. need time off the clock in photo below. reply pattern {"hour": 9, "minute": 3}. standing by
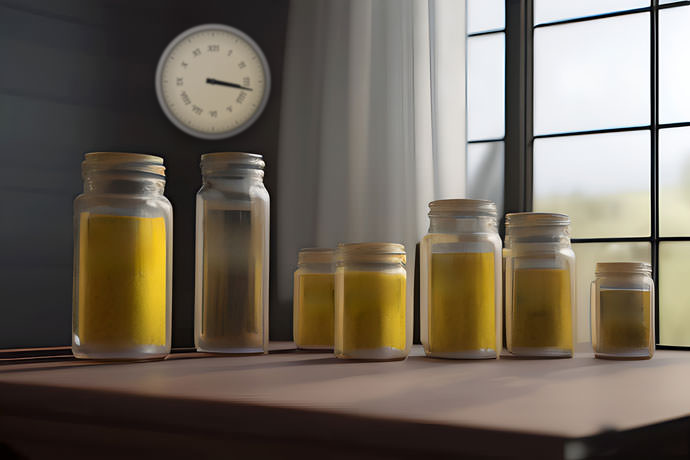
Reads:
{"hour": 3, "minute": 17}
